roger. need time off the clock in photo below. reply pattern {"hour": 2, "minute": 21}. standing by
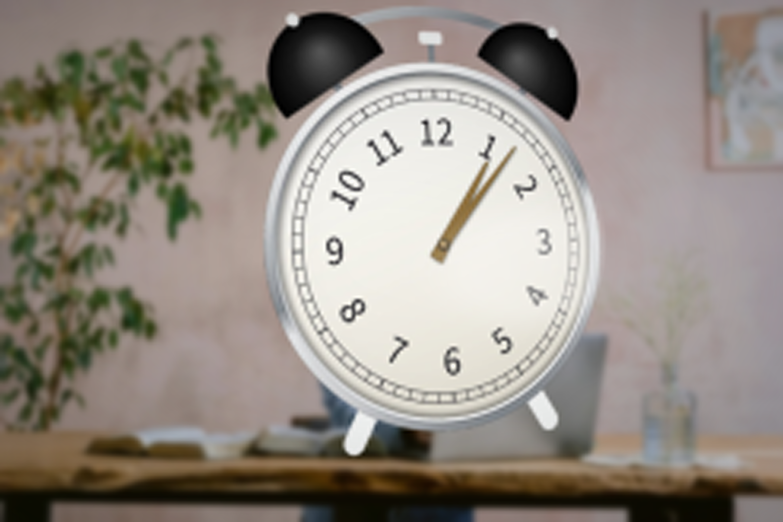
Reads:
{"hour": 1, "minute": 7}
